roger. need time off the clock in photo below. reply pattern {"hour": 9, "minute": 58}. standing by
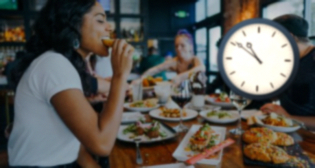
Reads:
{"hour": 10, "minute": 51}
